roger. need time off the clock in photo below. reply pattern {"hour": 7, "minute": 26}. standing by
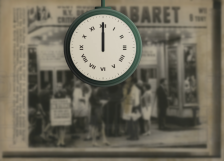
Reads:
{"hour": 12, "minute": 0}
